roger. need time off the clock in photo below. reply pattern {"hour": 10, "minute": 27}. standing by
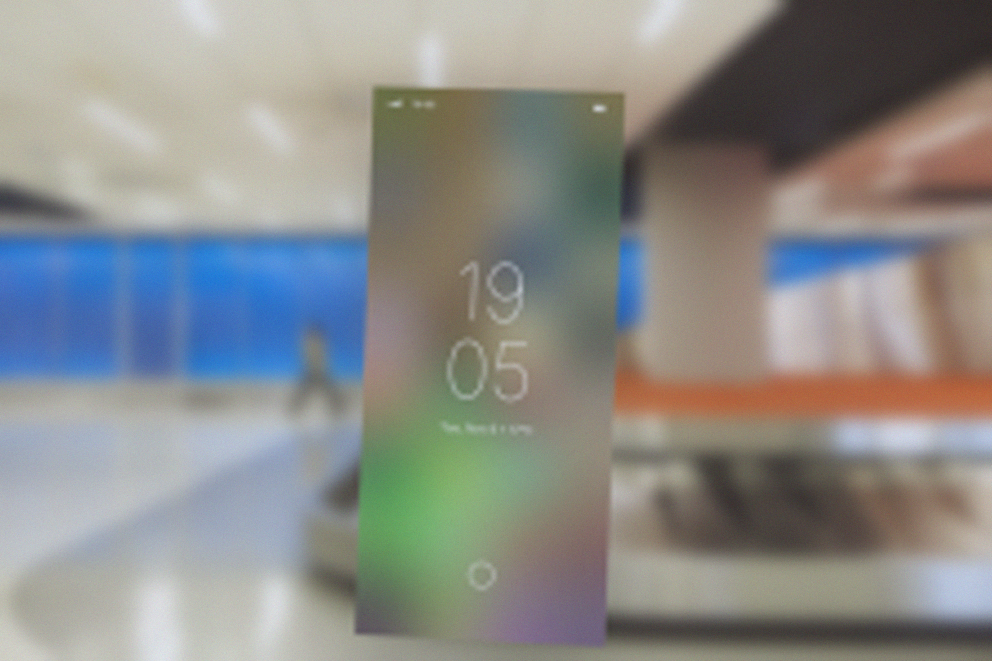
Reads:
{"hour": 19, "minute": 5}
